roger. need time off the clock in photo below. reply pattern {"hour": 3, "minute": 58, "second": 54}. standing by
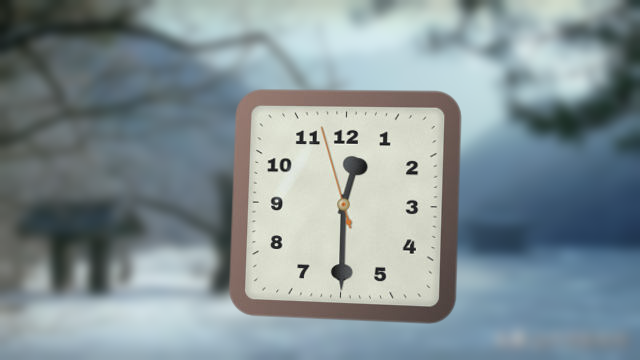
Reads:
{"hour": 12, "minute": 29, "second": 57}
